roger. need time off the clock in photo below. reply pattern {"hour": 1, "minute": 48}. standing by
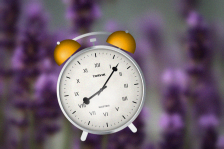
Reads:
{"hour": 8, "minute": 7}
